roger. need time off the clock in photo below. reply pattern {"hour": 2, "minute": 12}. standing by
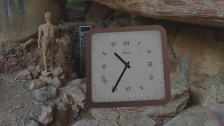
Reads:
{"hour": 10, "minute": 35}
